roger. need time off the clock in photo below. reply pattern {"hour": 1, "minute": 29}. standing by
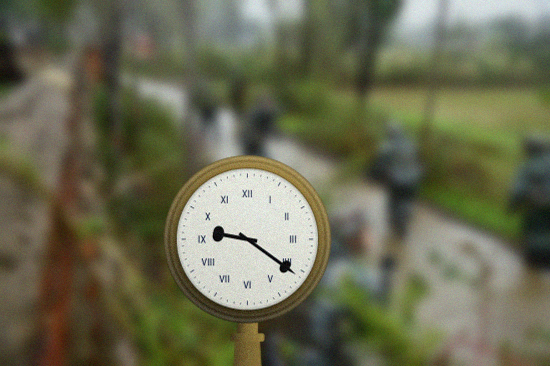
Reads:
{"hour": 9, "minute": 21}
